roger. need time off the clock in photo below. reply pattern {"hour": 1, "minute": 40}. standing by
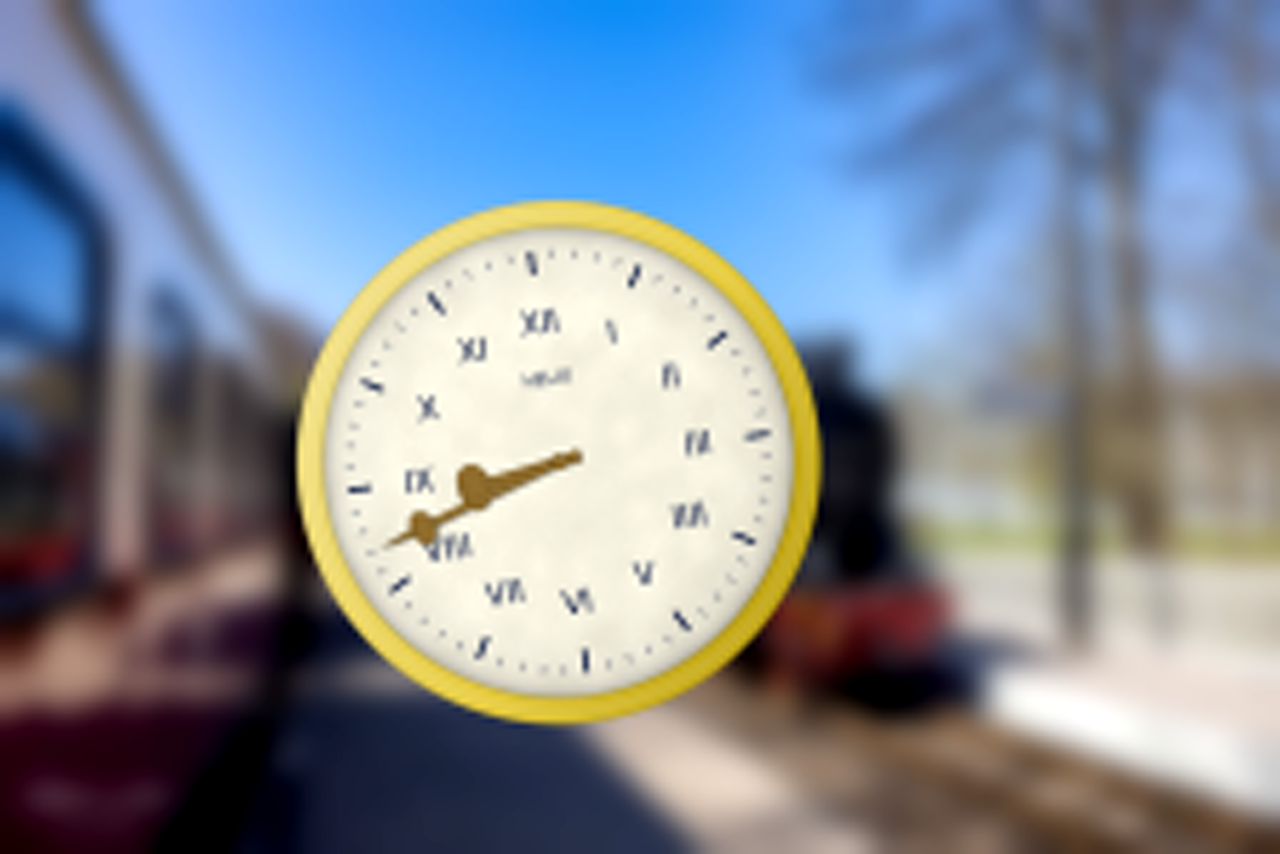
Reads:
{"hour": 8, "minute": 42}
